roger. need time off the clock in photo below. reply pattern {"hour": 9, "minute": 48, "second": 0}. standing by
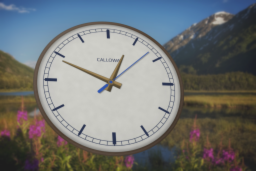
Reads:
{"hour": 12, "minute": 49, "second": 8}
